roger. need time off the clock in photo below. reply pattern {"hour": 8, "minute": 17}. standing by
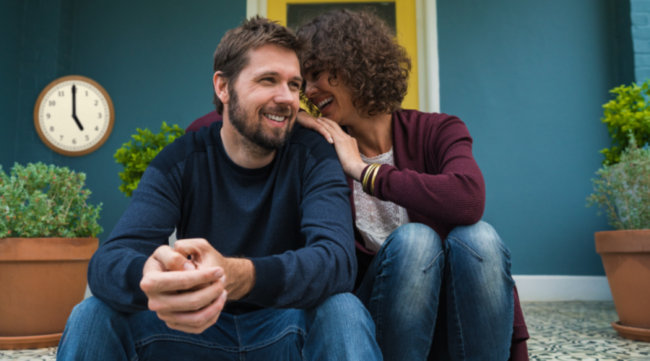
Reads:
{"hour": 5, "minute": 0}
